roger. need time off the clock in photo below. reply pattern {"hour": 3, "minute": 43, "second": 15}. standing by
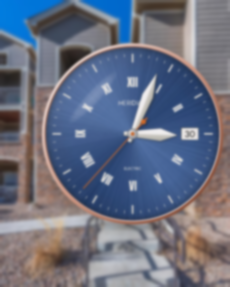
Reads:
{"hour": 3, "minute": 3, "second": 37}
